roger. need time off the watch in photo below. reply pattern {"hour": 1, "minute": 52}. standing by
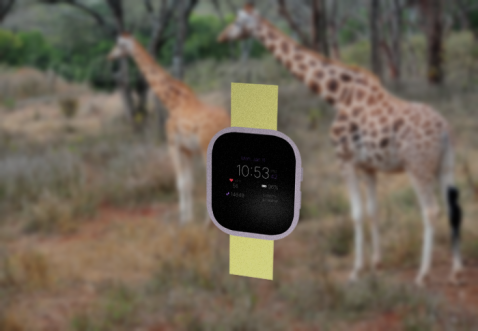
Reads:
{"hour": 10, "minute": 53}
